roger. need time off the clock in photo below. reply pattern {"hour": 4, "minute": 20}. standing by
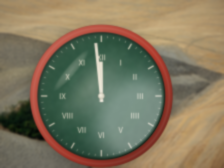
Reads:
{"hour": 11, "minute": 59}
